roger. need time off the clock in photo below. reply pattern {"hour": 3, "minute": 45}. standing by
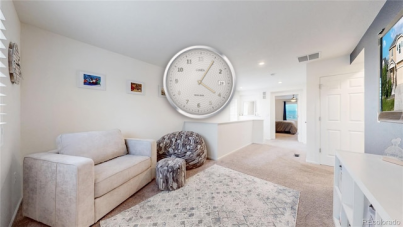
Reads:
{"hour": 4, "minute": 5}
